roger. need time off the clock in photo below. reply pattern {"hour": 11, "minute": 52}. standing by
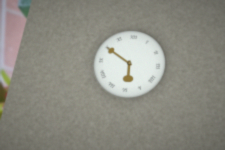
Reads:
{"hour": 5, "minute": 50}
